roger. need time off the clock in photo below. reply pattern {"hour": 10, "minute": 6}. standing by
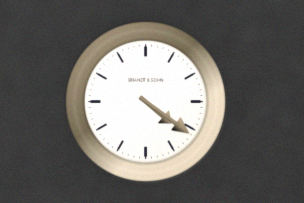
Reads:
{"hour": 4, "minute": 21}
